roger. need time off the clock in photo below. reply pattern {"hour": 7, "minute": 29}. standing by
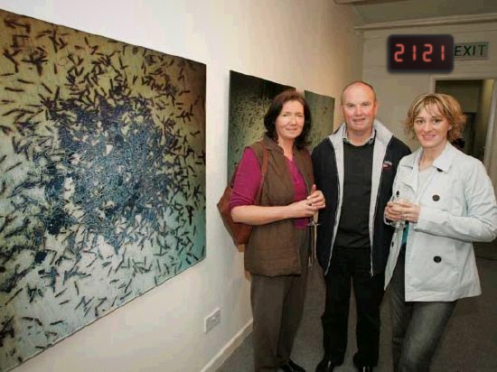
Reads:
{"hour": 21, "minute": 21}
